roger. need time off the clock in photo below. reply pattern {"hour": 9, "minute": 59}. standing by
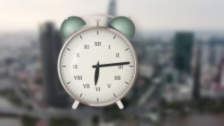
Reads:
{"hour": 6, "minute": 14}
